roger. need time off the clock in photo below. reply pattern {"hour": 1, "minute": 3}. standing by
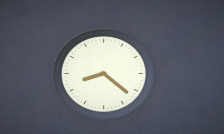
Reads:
{"hour": 8, "minute": 22}
